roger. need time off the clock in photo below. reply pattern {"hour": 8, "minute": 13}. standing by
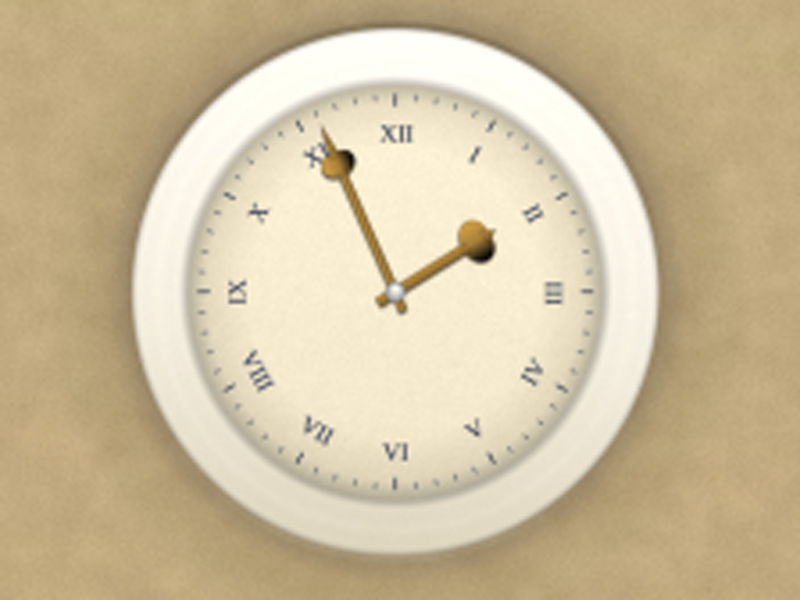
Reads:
{"hour": 1, "minute": 56}
